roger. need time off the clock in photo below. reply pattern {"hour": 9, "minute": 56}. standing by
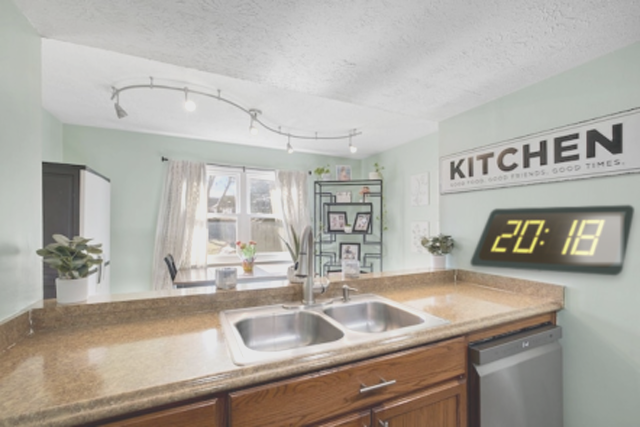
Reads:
{"hour": 20, "minute": 18}
